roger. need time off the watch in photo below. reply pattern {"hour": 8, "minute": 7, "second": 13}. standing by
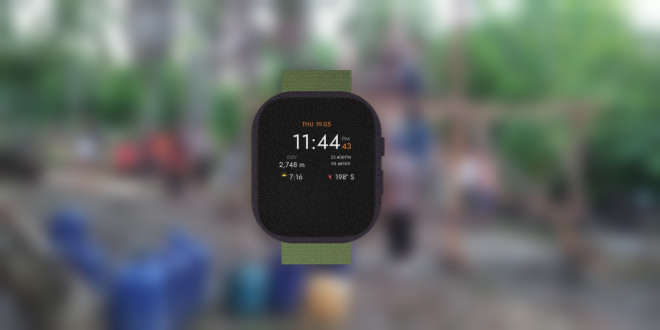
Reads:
{"hour": 11, "minute": 44, "second": 43}
